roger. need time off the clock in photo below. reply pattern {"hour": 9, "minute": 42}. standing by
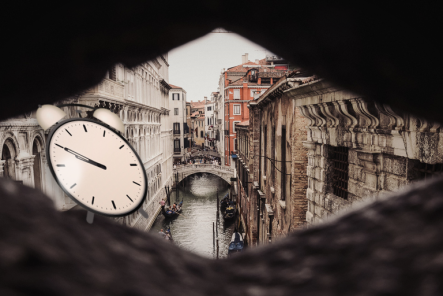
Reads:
{"hour": 9, "minute": 50}
